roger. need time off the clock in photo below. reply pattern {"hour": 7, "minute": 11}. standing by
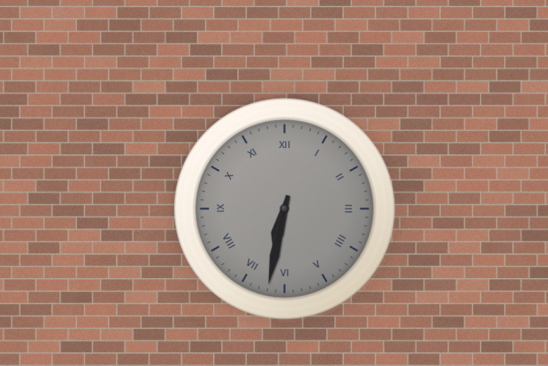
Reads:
{"hour": 6, "minute": 32}
